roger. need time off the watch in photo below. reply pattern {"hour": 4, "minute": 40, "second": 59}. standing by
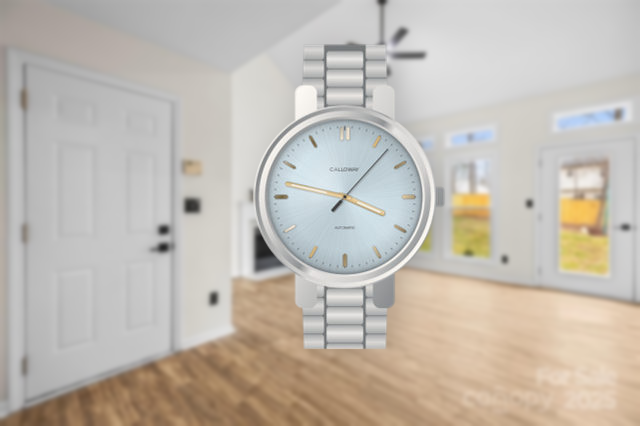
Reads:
{"hour": 3, "minute": 47, "second": 7}
